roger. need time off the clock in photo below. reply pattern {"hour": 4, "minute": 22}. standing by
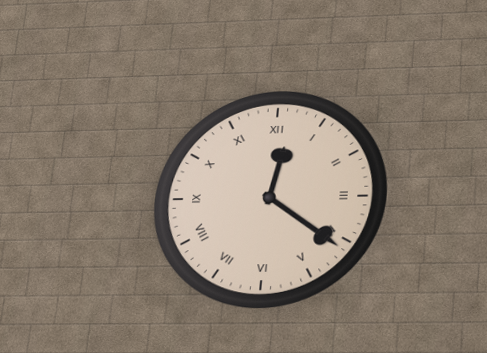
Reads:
{"hour": 12, "minute": 21}
